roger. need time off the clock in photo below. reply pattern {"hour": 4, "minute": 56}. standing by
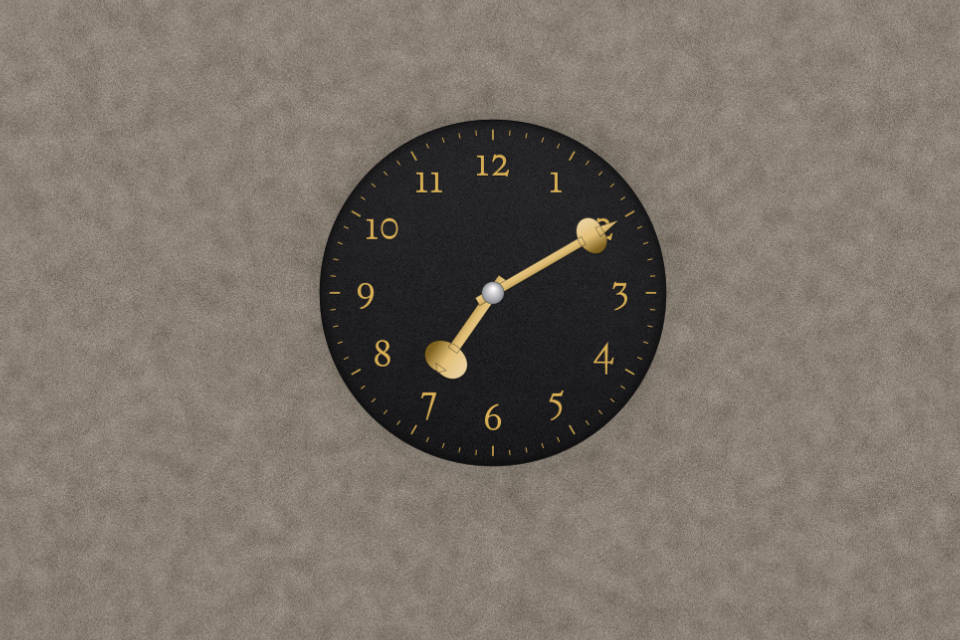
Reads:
{"hour": 7, "minute": 10}
